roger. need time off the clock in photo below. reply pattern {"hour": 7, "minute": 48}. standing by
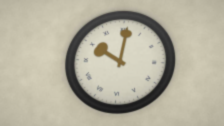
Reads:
{"hour": 10, "minute": 1}
